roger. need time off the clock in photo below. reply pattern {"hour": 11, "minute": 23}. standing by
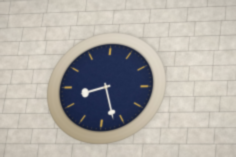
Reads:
{"hour": 8, "minute": 27}
